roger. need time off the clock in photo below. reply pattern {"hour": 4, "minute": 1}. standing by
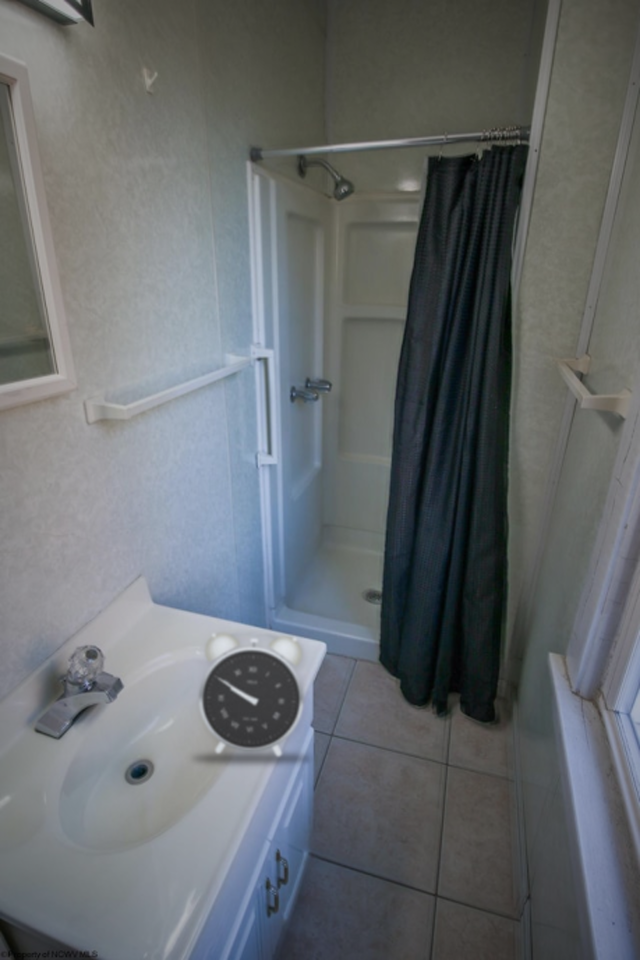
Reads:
{"hour": 9, "minute": 50}
